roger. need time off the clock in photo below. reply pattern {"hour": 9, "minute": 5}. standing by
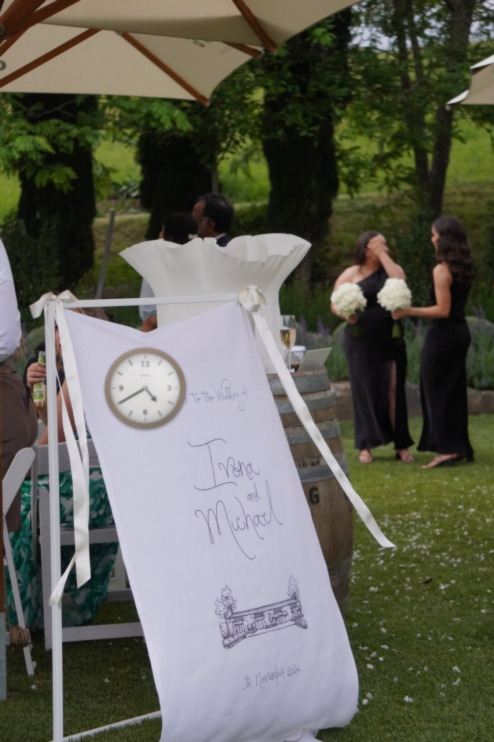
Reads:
{"hour": 4, "minute": 40}
